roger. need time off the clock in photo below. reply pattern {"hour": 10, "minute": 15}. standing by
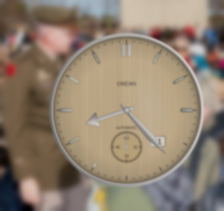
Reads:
{"hour": 8, "minute": 23}
